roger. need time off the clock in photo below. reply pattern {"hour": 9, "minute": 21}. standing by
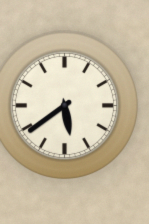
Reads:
{"hour": 5, "minute": 39}
